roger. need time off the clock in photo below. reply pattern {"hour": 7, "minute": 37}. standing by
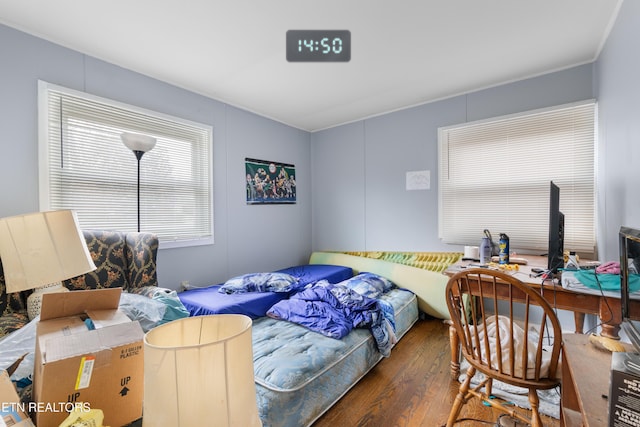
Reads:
{"hour": 14, "minute": 50}
